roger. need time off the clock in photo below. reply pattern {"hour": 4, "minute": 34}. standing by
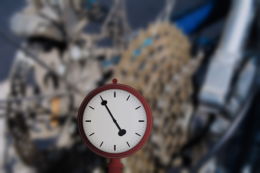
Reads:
{"hour": 4, "minute": 55}
